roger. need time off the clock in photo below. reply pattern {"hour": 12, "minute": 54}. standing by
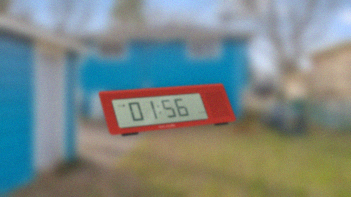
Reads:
{"hour": 1, "minute": 56}
